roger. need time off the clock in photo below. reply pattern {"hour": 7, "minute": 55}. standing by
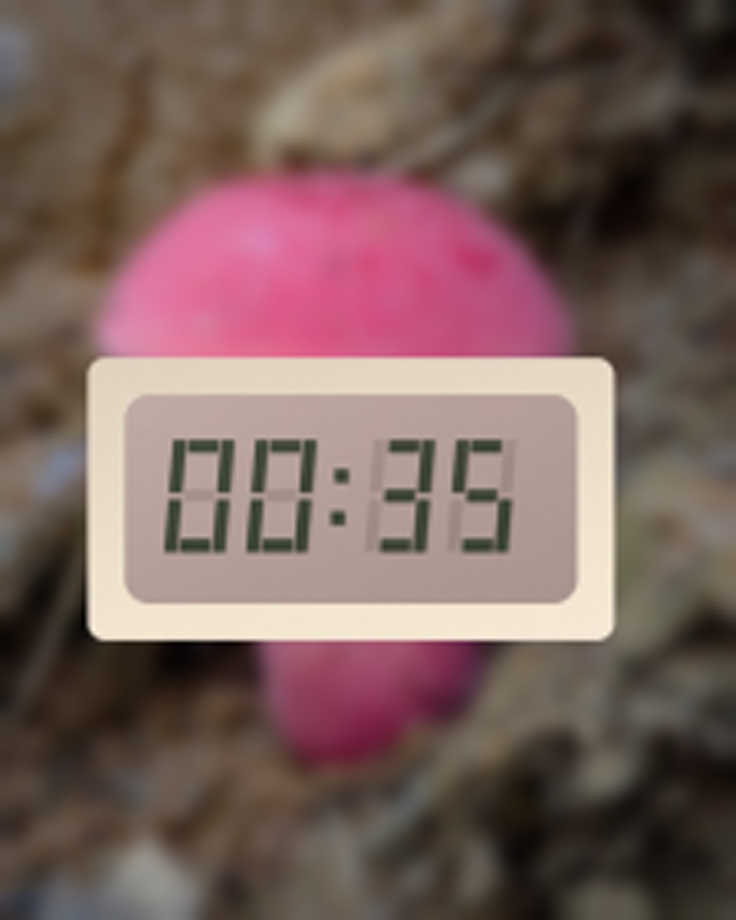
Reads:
{"hour": 0, "minute": 35}
